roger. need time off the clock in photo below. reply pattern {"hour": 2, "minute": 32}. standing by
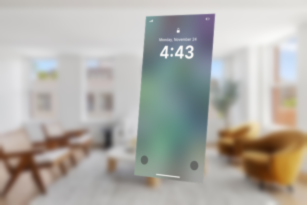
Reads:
{"hour": 4, "minute": 43}
